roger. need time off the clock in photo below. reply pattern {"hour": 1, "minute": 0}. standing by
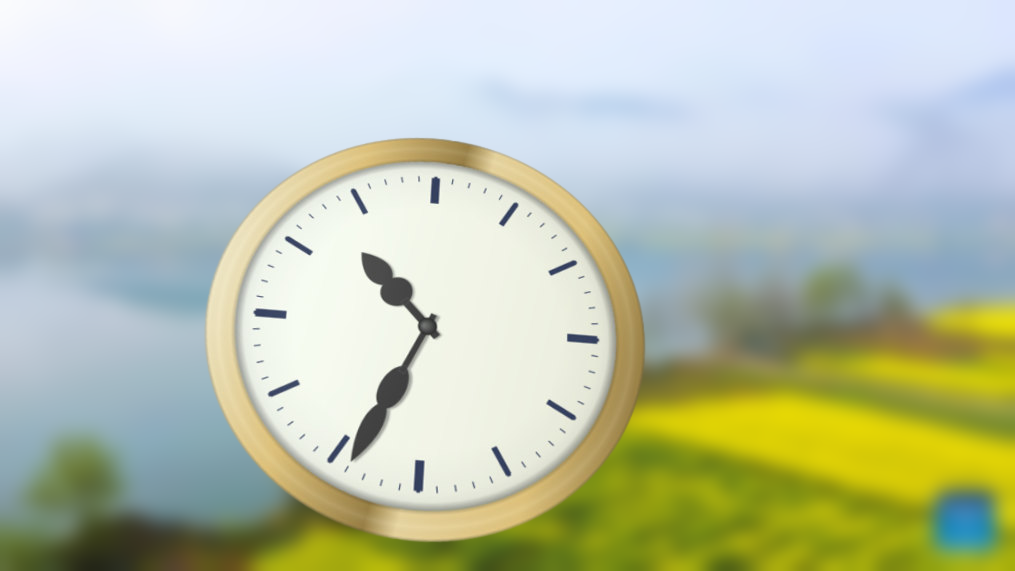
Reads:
{"hour": 10, "minute": 34}
